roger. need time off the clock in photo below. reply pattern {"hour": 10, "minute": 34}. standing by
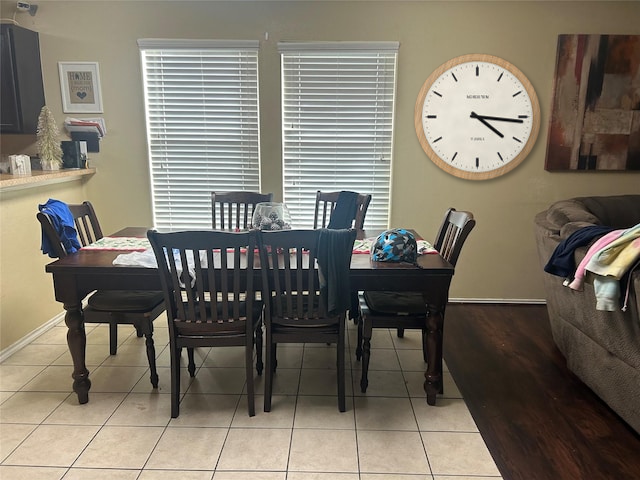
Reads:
{"hour": 4, "minute": 16}
